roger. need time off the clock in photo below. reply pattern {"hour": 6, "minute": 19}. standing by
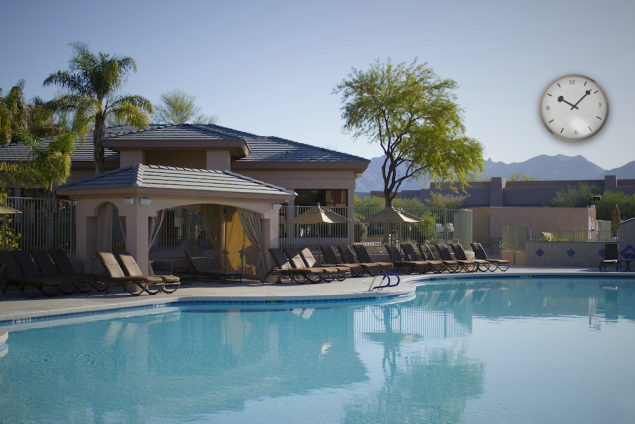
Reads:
{"hour": 10, "minute": 8}
